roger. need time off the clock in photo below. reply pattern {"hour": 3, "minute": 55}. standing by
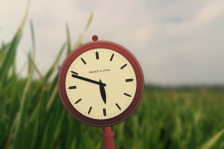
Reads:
{"hour": 5, "minute": 49}
